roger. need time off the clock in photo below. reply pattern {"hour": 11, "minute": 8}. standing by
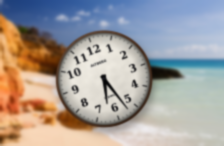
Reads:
{"hour": 6, "minute": 27}
